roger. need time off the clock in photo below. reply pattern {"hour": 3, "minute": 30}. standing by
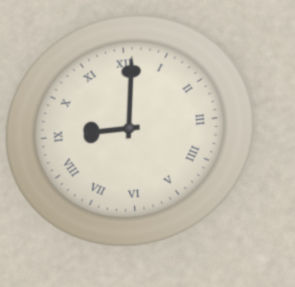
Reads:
{"hour": 9, "minute": 1}
